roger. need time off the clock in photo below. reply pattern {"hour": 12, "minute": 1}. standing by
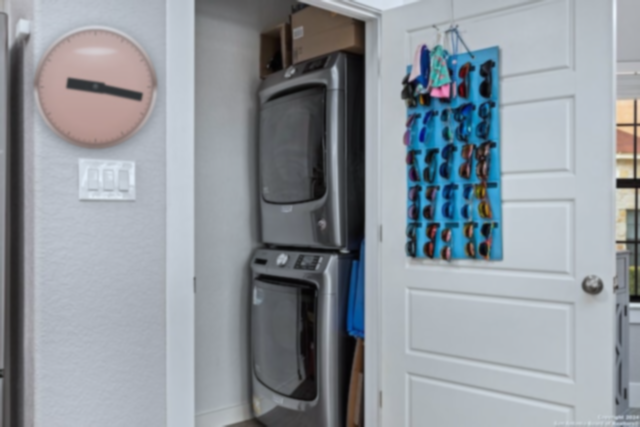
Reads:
{"hour": 9, "minute": 17}
